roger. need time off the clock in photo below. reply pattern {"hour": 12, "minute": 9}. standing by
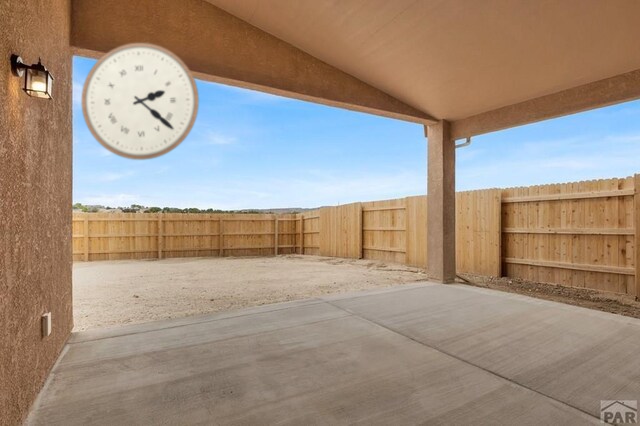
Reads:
{"hour": 2, "minute": 22}
